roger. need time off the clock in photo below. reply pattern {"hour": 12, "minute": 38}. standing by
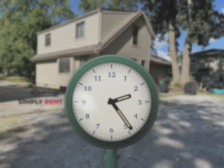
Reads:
{"hour": 2, "minute": 24}
